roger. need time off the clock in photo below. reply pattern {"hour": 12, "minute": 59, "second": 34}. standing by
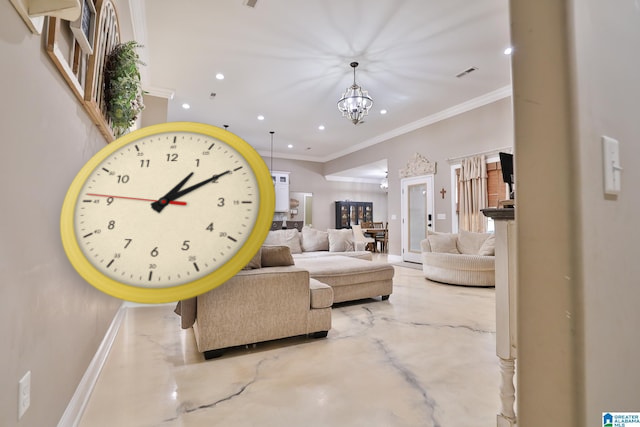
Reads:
{"hour": 1, "minute": 9, "second": 46}
